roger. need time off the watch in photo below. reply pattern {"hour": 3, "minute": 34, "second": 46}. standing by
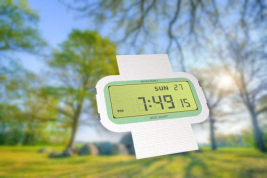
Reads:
{"hour": 7, "minute": 49, "second": 15}
